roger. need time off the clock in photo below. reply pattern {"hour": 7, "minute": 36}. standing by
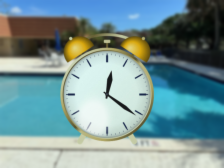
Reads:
{"hour": 12, "minute": 21}
